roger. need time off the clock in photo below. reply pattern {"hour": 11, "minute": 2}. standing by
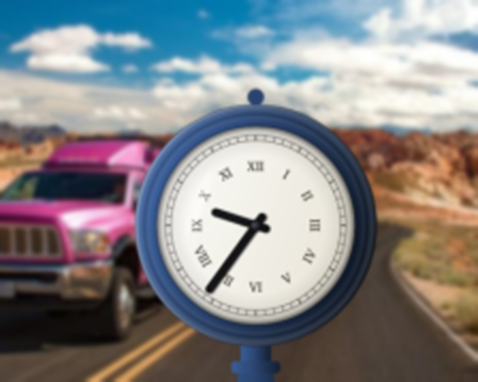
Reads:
{"hour": 9, "minute": 36}
